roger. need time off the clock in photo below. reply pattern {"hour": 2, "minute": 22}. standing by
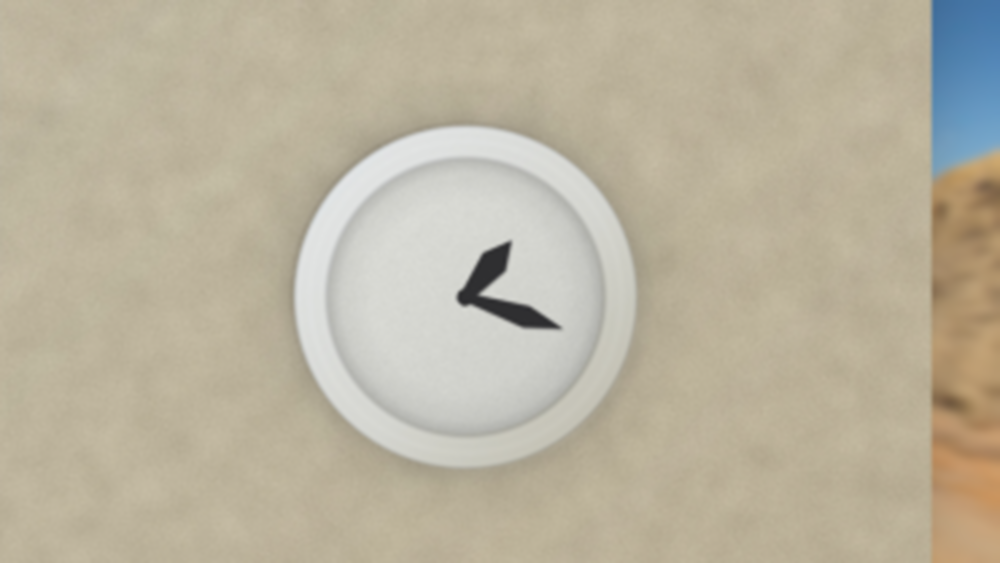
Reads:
{"hour": 1, "minute": 18}
